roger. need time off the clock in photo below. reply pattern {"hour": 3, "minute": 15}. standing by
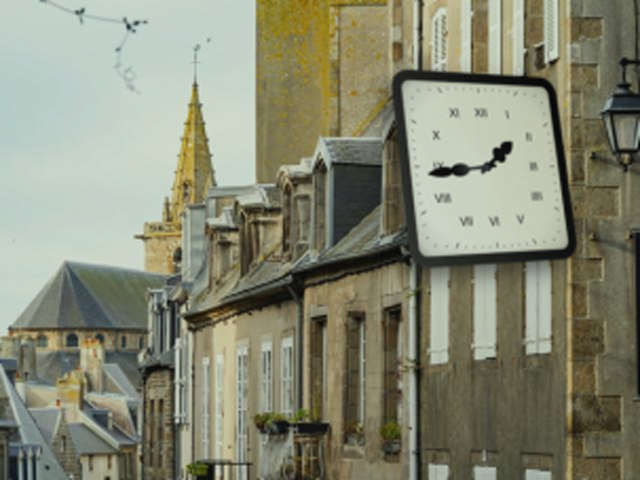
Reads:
{"hour": 1, "minute": 44}
